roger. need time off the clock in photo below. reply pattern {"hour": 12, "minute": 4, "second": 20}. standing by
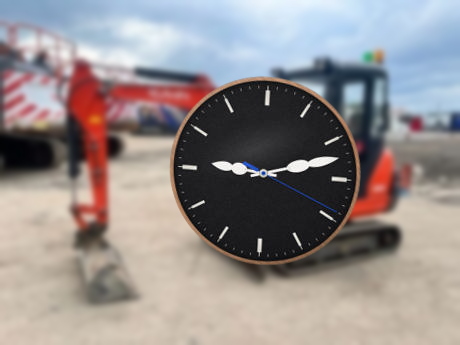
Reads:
{"hour": 9, "minute": 12, "second": 19}
